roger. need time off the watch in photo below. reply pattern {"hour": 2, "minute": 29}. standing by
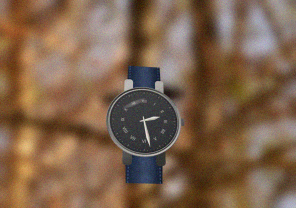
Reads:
{"hour": 2, "minute": 28}
